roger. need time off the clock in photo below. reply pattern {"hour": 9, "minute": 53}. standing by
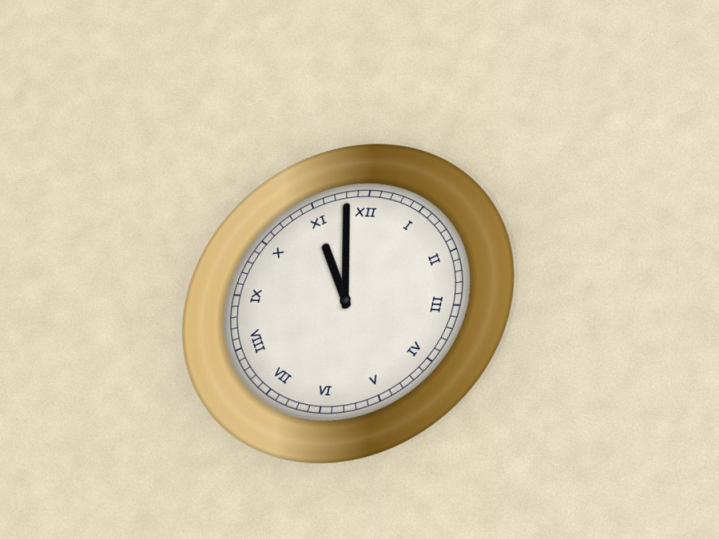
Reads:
{"hour": 10, "minute": 58}
